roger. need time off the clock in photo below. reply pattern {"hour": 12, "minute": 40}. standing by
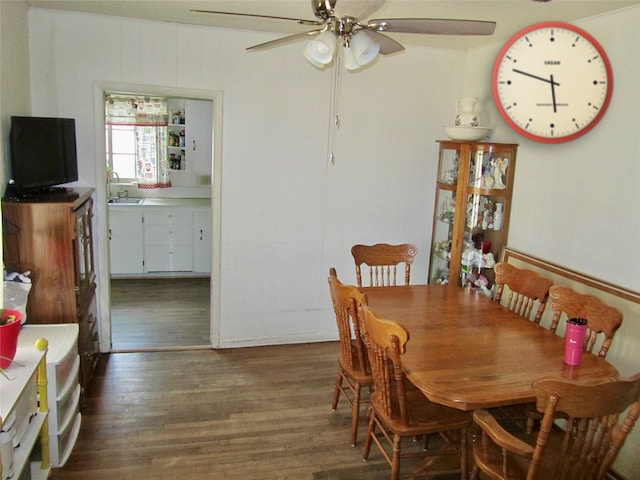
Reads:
{"hour": 5, "minute": 48}
